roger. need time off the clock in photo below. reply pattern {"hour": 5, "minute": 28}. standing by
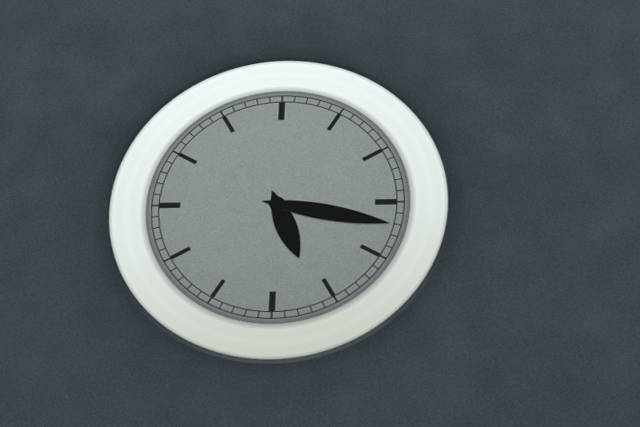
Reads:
{"hour": 5, "minute": 17}
